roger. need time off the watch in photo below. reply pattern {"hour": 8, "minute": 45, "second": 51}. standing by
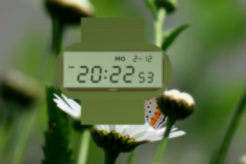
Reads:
{"hour": 20, "minute": 22, "second": 53}
